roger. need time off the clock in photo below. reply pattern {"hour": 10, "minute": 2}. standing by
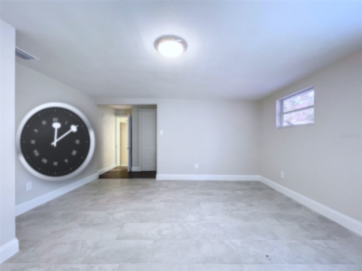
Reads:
{"hour": 12, "minute": 9}
